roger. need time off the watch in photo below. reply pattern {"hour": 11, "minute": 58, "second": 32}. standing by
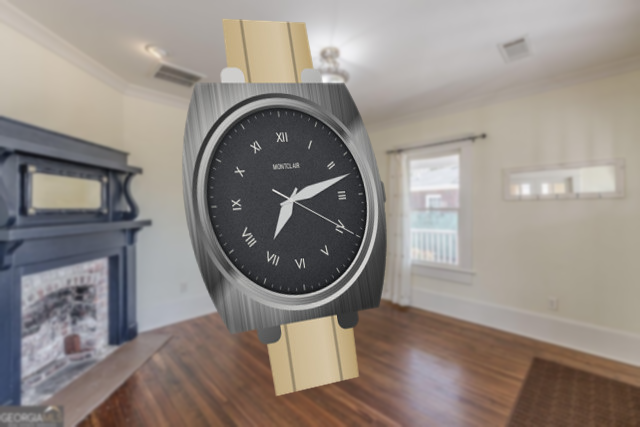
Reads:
{"hour": 7, "minute": 12, "second": 20}
